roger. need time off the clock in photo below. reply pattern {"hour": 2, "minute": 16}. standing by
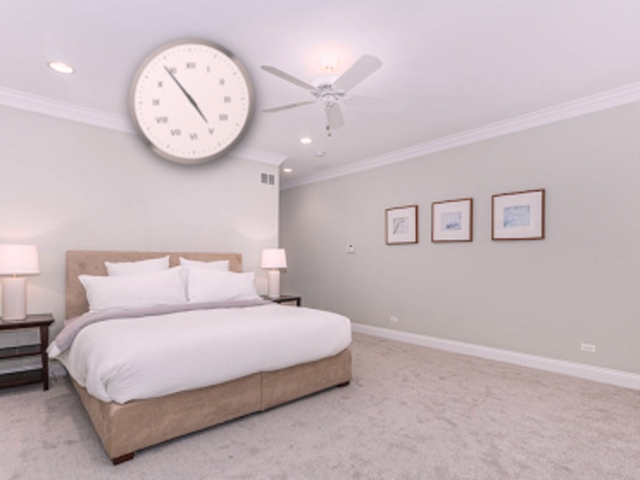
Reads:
{"hour": 4, "minute": 54}
